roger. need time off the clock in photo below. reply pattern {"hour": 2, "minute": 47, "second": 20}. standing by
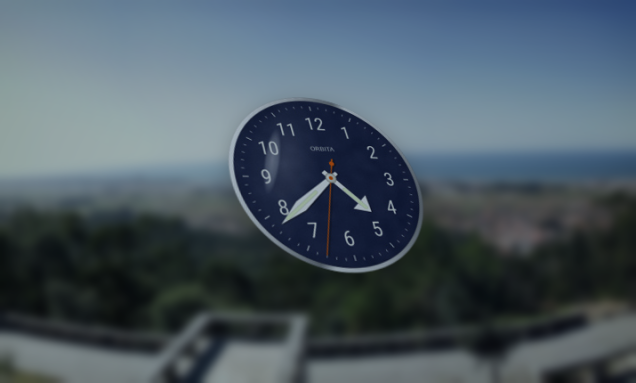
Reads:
{"hour": 4, "minute": 38, "second": 33}
